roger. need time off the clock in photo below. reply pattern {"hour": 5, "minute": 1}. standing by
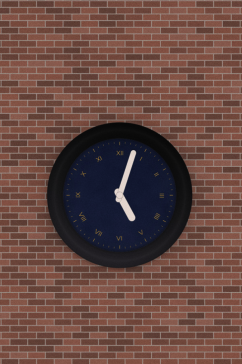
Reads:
{"hour": 5, "minute": 3}
